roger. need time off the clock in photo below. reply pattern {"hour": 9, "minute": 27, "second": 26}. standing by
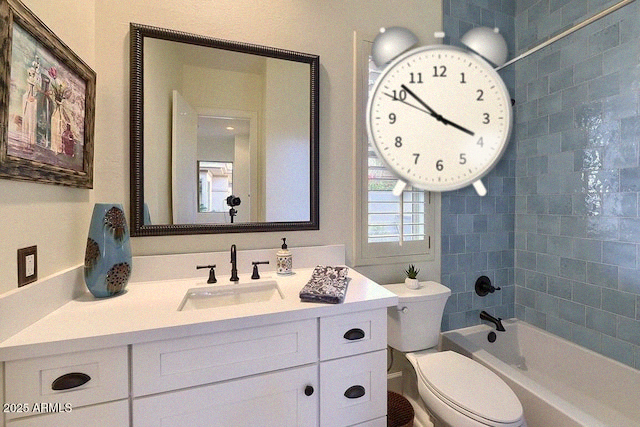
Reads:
{"hour": 3, "minute": 51, "second": 49}
